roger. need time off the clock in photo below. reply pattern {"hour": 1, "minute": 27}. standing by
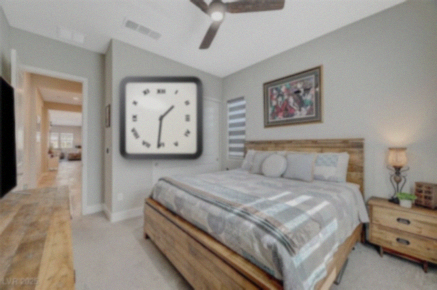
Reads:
{"hour": 1, "minute": 31}
